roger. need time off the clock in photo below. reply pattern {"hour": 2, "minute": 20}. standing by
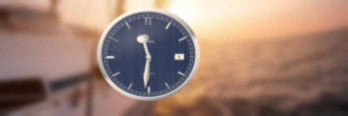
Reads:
{"hour": 11, "minute": 31}
